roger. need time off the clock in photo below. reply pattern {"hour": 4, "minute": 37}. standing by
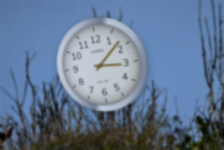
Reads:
{"hour": 3, "minute": 8}
